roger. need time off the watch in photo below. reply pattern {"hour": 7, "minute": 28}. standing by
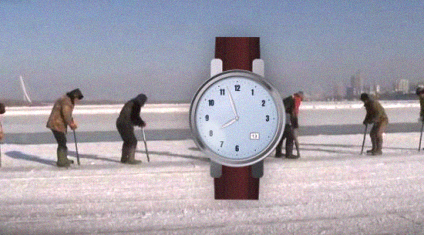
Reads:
{"hour": 7, "minute": 57}
